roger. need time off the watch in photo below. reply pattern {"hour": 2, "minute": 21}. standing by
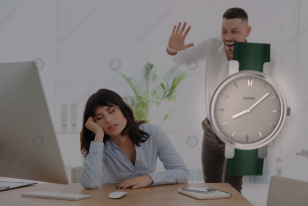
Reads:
{"hour": 8, "minute": 8}
